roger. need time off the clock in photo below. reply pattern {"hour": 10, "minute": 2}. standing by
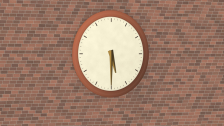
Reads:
{"hour": 5, "minute": 30}
